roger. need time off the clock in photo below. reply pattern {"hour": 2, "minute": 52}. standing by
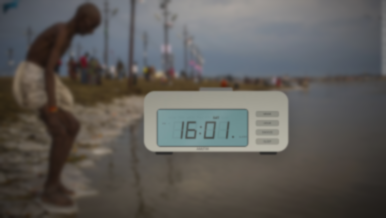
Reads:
{"hour": 16, "minute": 1}
